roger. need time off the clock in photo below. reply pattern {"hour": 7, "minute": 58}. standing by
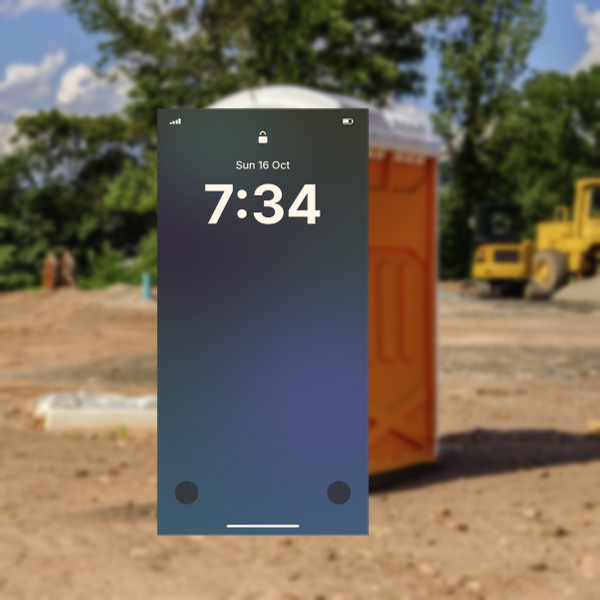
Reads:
{"hour": 7, "minute": 34}
